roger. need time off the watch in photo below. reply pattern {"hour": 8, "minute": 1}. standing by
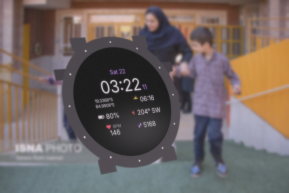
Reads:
{"hour": 3, "minute": 22}
